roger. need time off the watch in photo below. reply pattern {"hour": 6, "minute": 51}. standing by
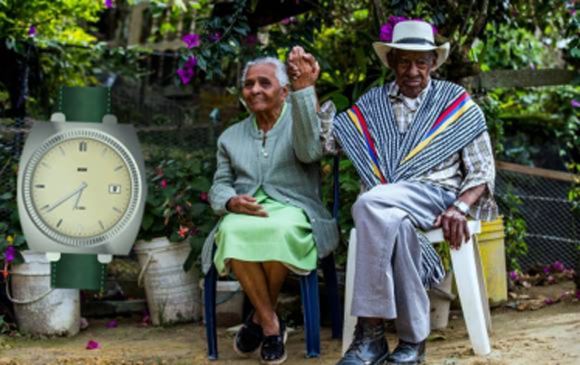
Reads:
{"hour": 6, "minute": 39}
